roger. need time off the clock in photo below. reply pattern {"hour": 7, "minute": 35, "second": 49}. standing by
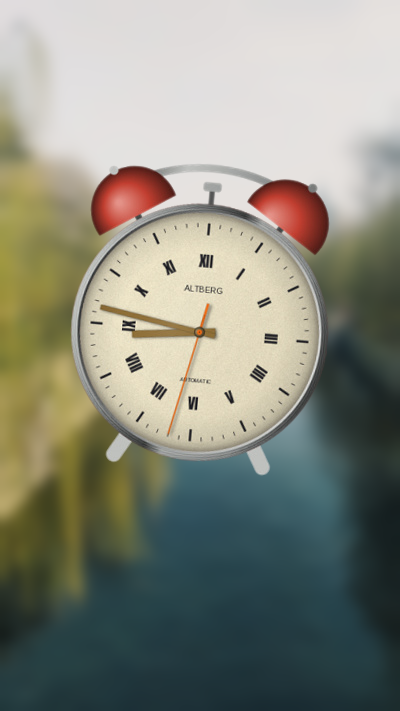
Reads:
{"hour": 8, "minute": 46, "second": 32}
